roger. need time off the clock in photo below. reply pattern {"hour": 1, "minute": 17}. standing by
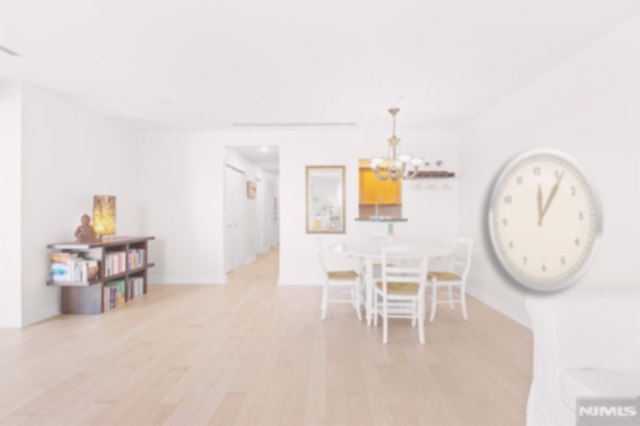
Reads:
{"hour": 12, "minute": 6}
